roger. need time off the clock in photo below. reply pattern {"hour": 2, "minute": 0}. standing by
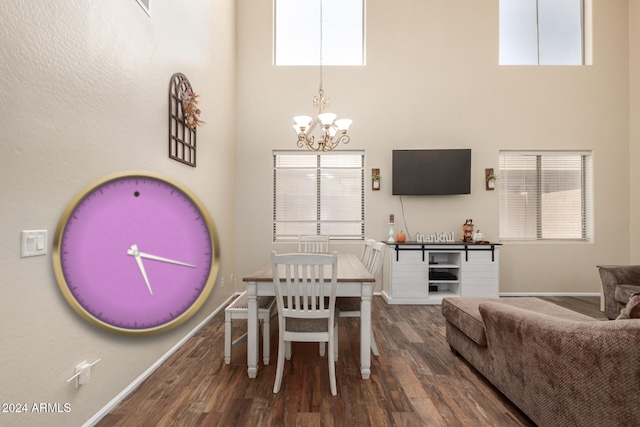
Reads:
{"hour": 5, "minute": 17}
